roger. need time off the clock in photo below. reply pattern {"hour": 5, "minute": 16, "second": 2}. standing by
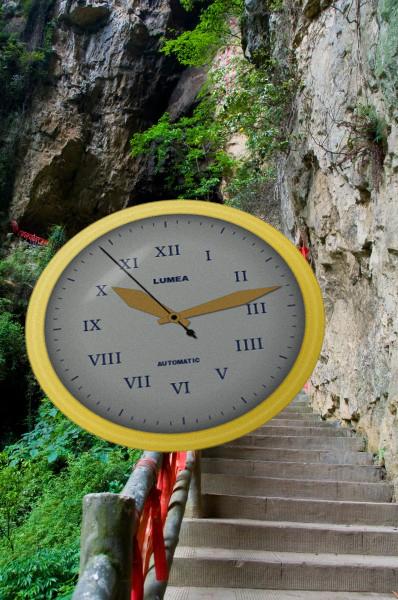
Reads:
{"hour": 10, "minute": 12, "second": 54}
